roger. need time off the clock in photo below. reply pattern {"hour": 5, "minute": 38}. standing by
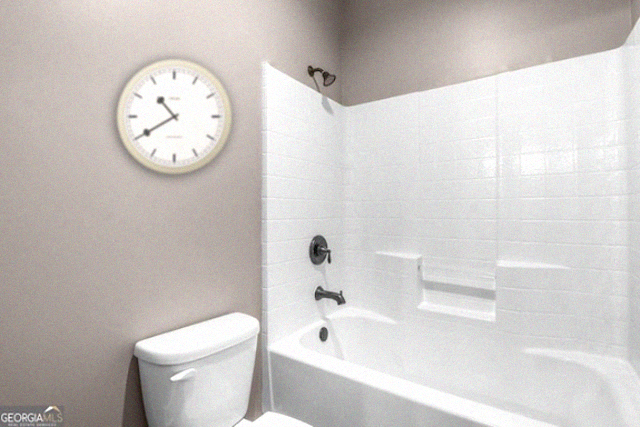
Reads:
{"hour": 10, "minute": 40}
